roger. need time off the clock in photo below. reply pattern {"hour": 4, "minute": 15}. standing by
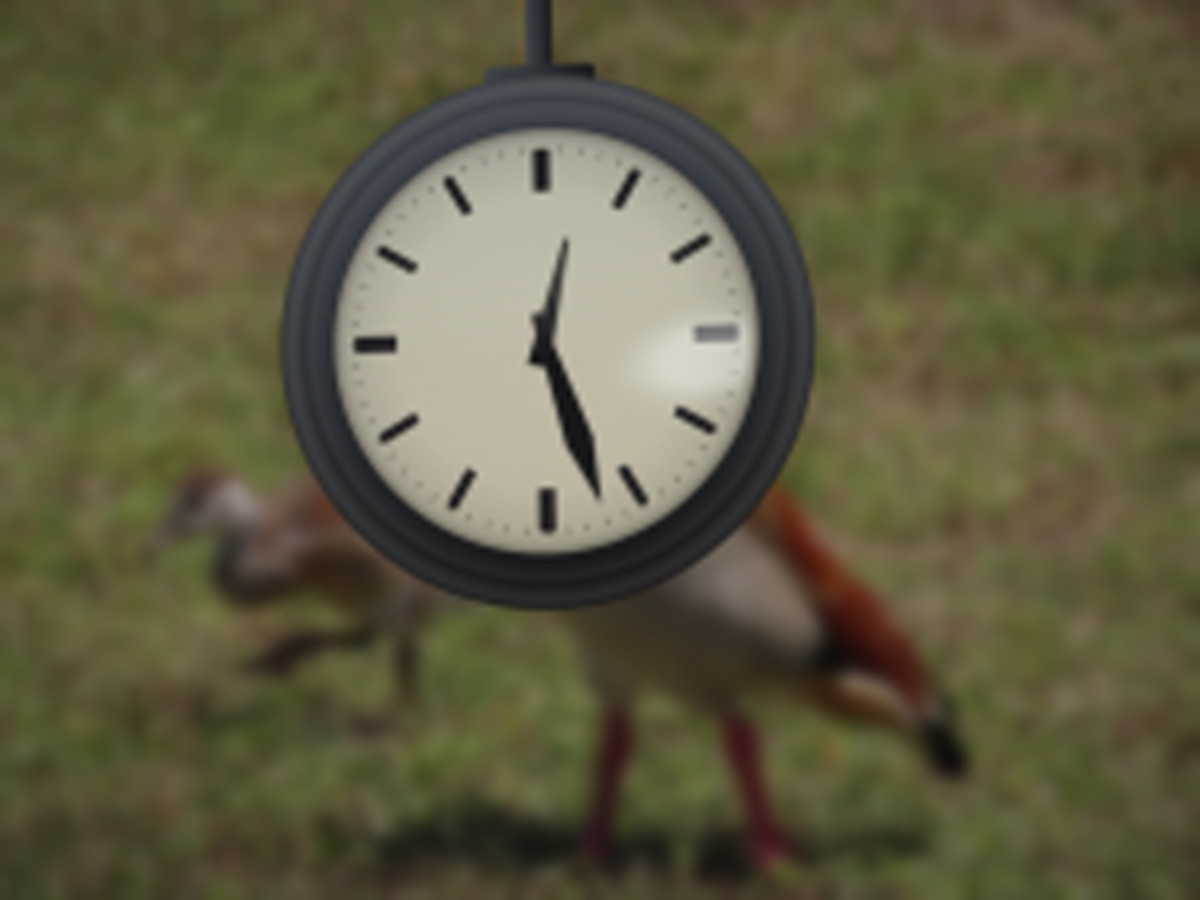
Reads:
{"hour": 12, "minute": 27}
